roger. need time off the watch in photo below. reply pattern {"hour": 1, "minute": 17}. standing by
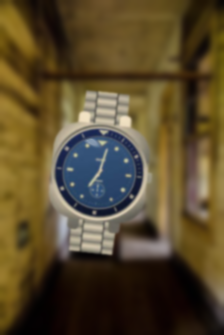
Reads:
{"hour": 7, "minute": 2}
